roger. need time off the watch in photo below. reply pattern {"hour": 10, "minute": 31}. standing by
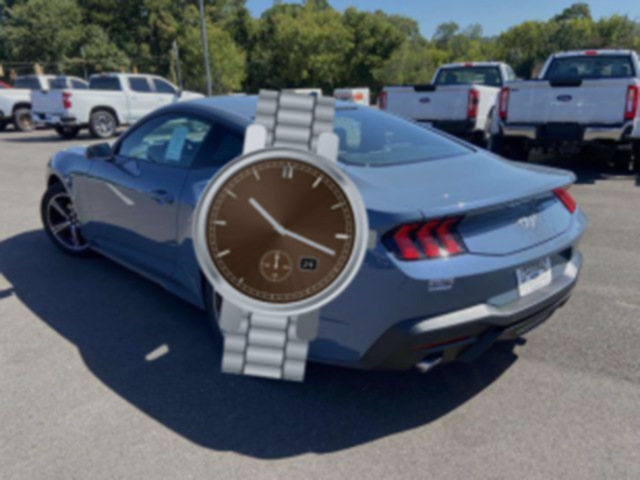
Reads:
{"hour": 10, "minute": 18}
